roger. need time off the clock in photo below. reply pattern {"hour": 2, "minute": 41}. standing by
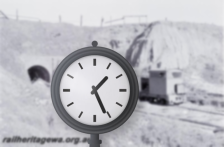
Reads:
{"hour": 1, "minute": 26}
